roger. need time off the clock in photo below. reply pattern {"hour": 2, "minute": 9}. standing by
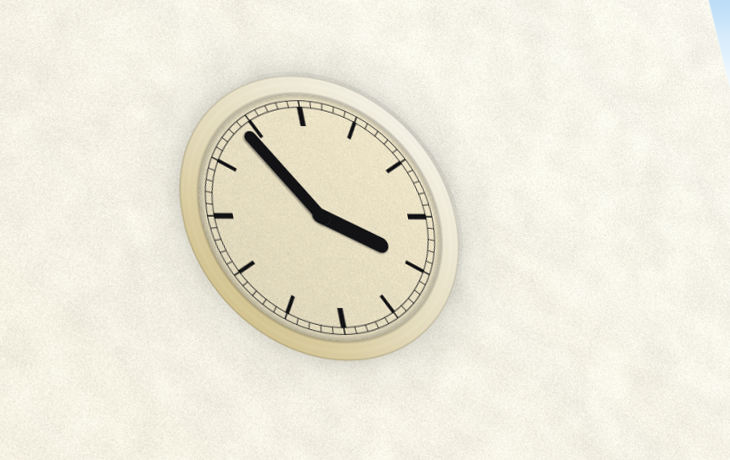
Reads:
{"hour": 3, "minute": 54}
